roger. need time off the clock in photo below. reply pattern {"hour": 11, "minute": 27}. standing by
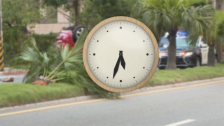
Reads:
{"hour": 5, "minute": 33}
